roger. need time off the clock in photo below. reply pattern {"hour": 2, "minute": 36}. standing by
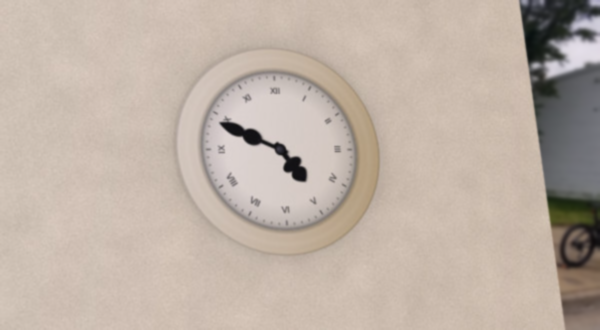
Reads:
{"hour": 4, "minute": 49}
